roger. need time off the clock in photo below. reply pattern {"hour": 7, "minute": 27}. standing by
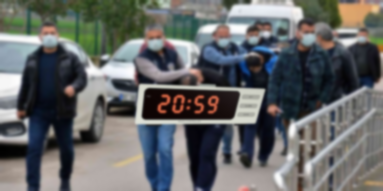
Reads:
{"hour": 20, "minute": 59}
